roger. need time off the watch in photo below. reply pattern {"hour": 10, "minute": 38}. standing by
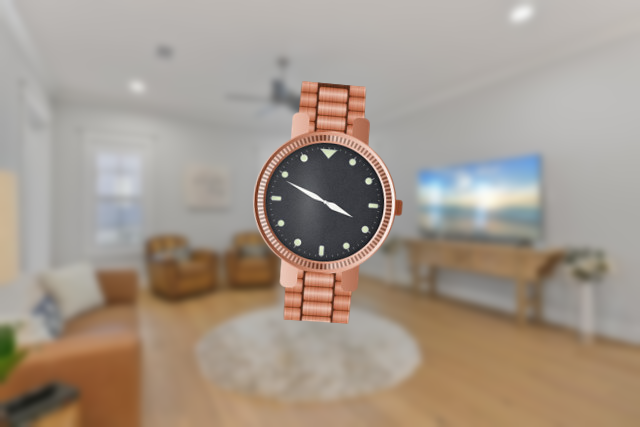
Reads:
{"hour": 3, "minute": 49}
